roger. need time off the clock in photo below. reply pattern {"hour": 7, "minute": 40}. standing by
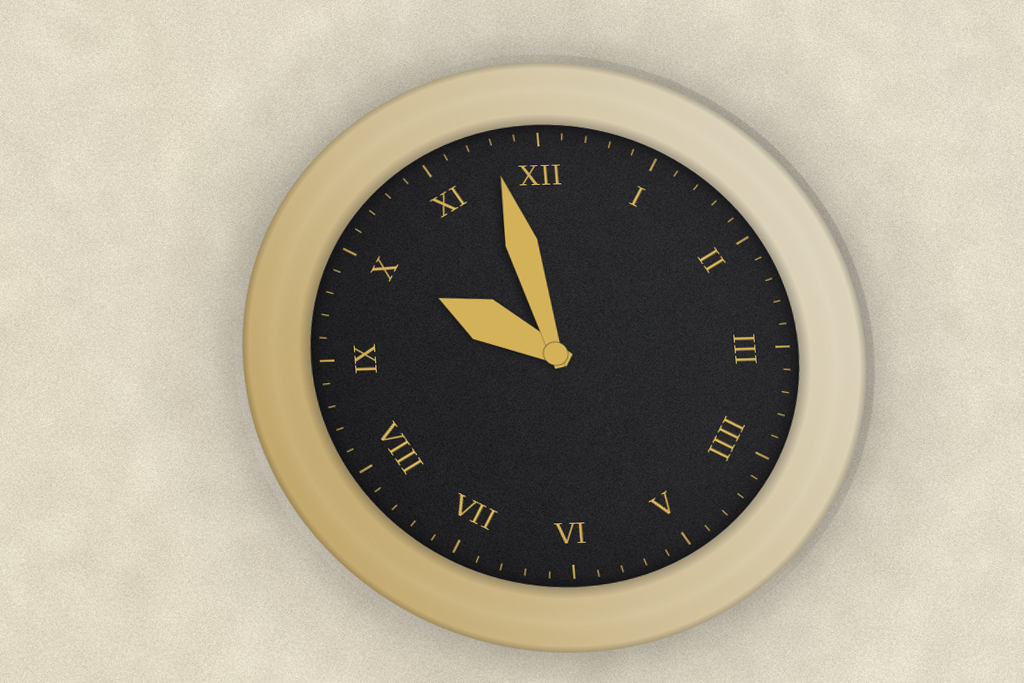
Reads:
{"hour": 9, "minute": 58}
